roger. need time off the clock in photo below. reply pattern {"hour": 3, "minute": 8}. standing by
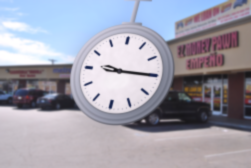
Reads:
{"hour": 9, "minute": 15}
